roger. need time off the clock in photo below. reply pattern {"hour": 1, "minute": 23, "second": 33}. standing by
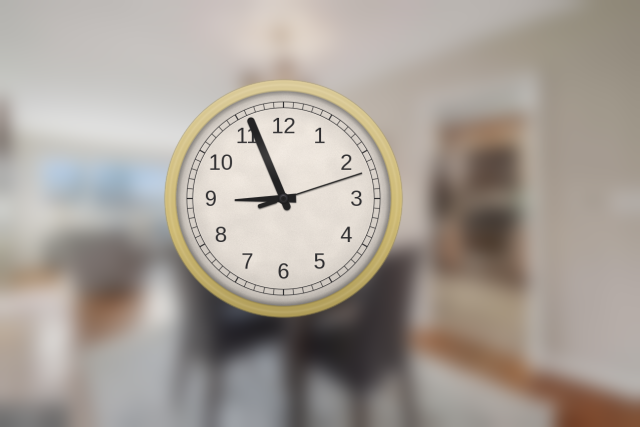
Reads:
{"hour": 8, "minute": 56, "second": 12}
